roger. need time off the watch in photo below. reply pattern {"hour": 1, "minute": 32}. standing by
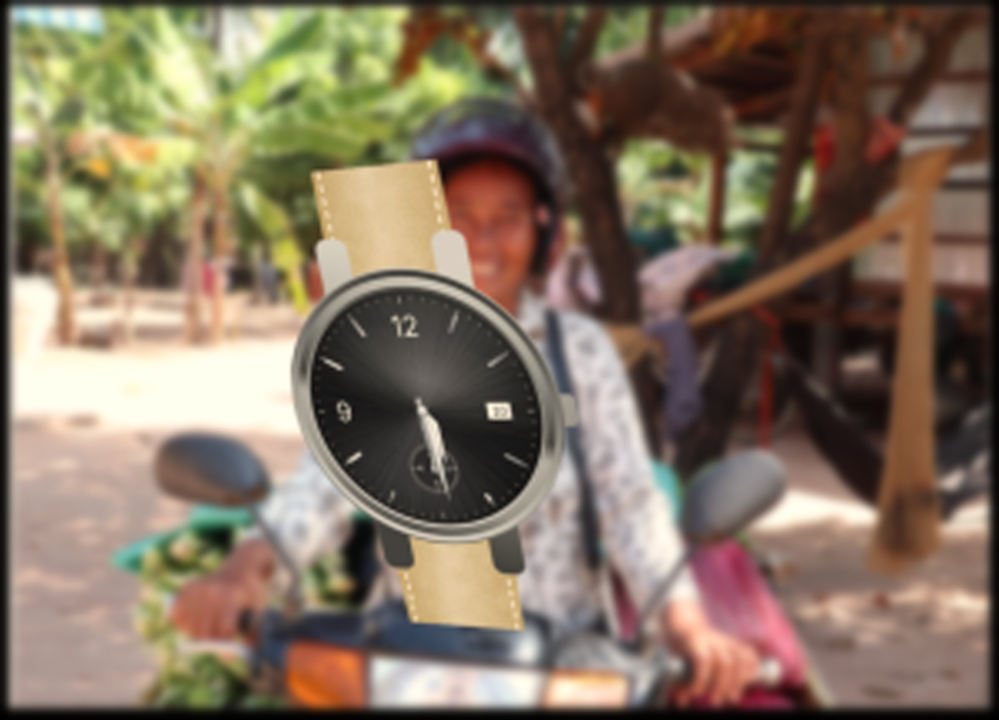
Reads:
{"hour": 5, "minute": 29}
